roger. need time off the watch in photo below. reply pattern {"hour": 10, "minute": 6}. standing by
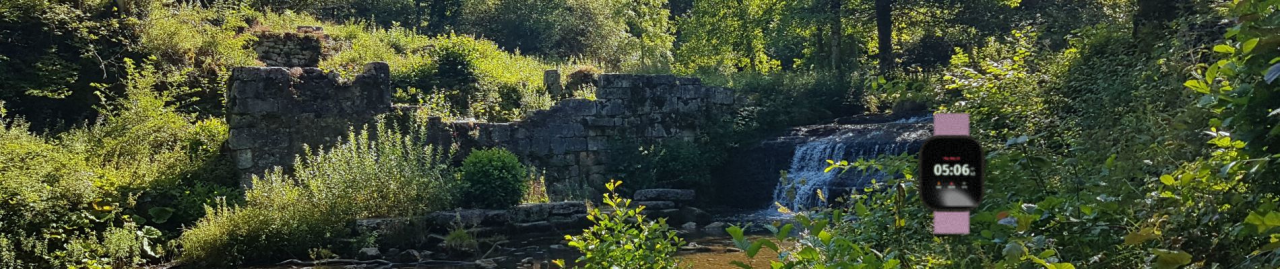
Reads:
{"hour": 5, "minute": 6}
